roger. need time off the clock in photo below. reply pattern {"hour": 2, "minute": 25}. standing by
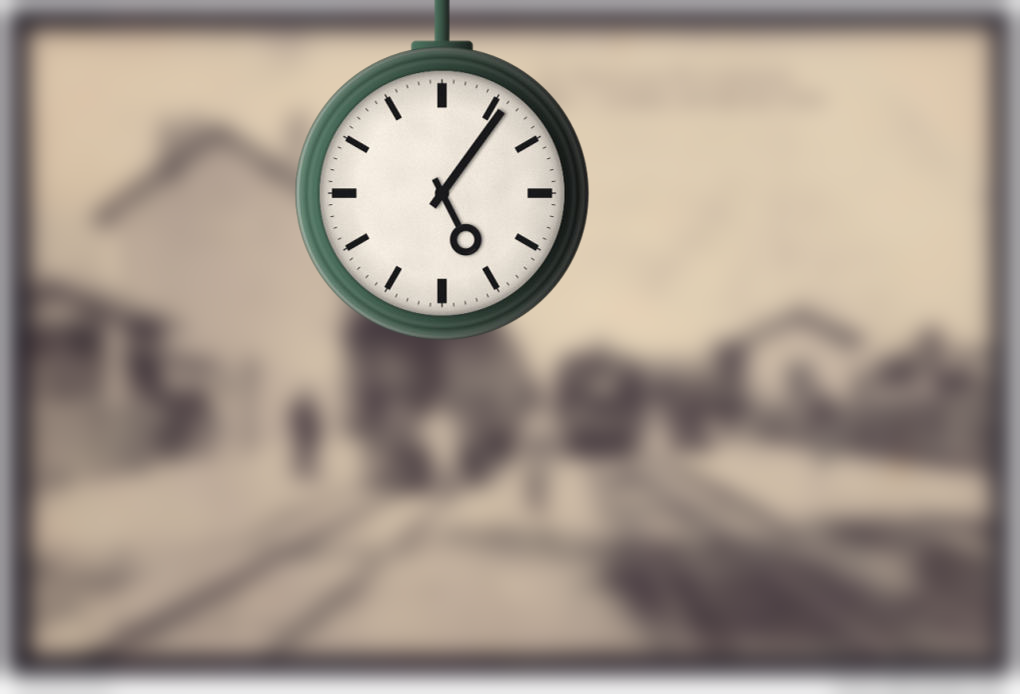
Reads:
{"hour": 5, "minute": 6}
